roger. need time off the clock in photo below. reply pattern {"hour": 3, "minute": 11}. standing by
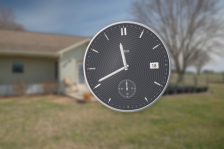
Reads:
{"hour": 11, "minute": 41}
